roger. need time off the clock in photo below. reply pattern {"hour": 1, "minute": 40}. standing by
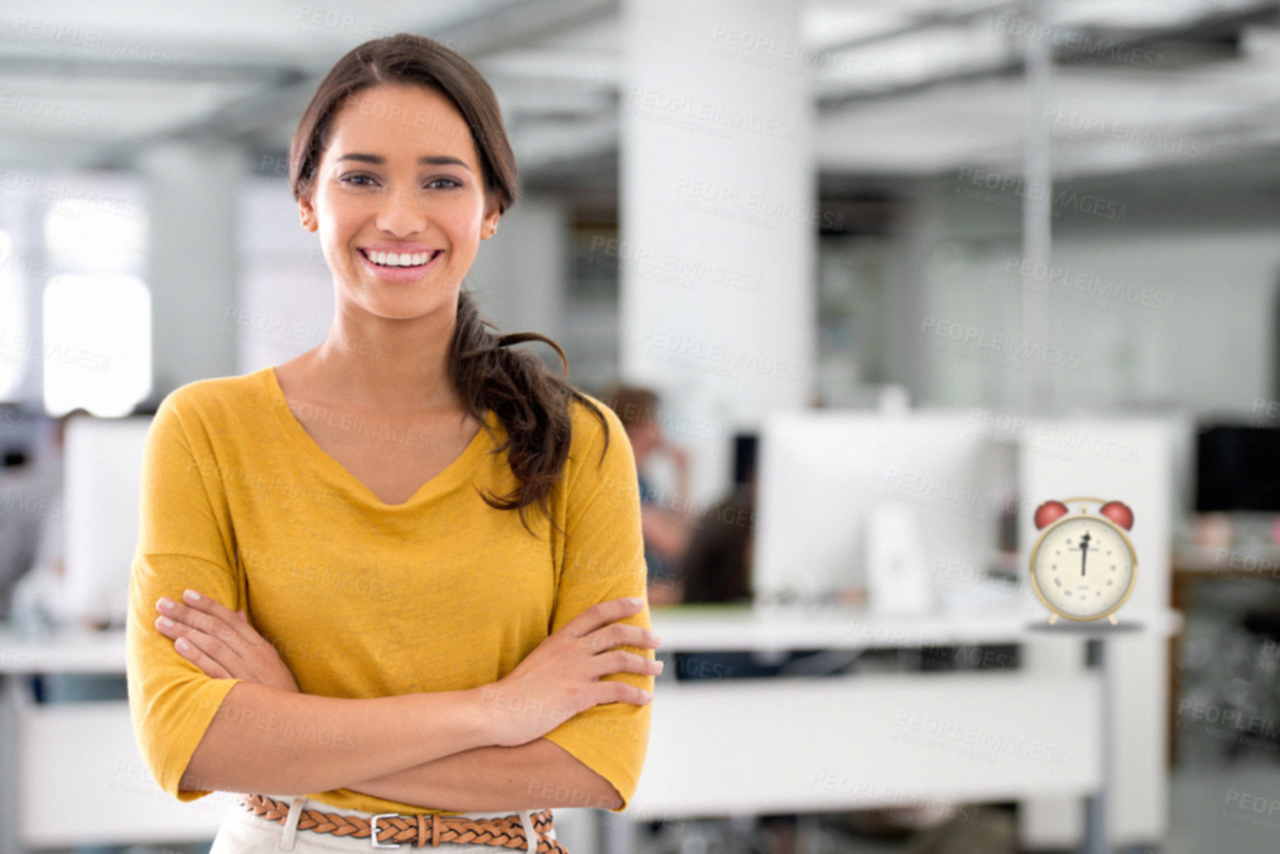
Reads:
{"hour": 12, "minute": 1}
